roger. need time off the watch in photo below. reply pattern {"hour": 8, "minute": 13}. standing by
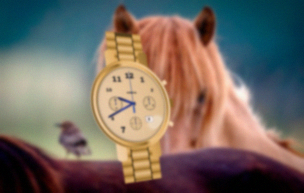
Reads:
{"hour": 9, "minute": 41}
